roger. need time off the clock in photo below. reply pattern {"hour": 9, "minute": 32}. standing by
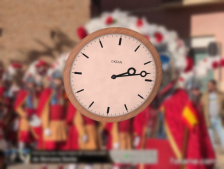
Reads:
{"hour": 2, "minute": 13}
